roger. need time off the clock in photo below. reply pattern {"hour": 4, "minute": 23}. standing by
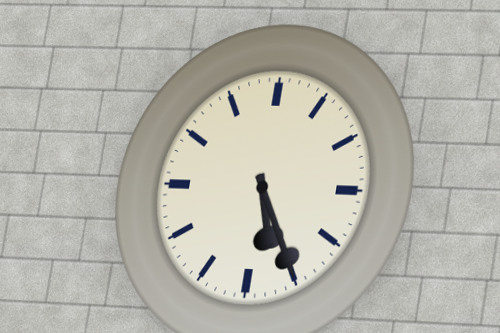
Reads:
{"hour": 5, "minute": 25}
